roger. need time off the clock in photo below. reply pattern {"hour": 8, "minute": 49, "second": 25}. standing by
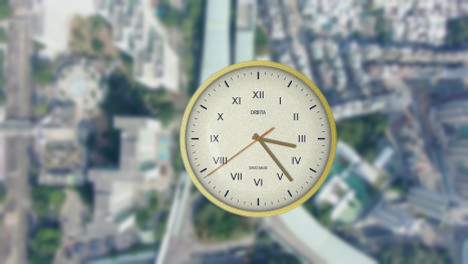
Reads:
{"hour": 3, "minute": 23, "second": 39}
